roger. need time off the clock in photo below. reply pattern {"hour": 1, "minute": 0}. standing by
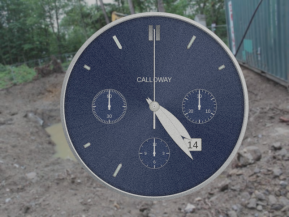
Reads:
{"hour": 4, "minute": 24}
